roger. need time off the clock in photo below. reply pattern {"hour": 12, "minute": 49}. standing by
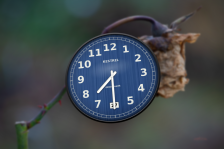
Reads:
{"hour": 7, "minute": 30}
